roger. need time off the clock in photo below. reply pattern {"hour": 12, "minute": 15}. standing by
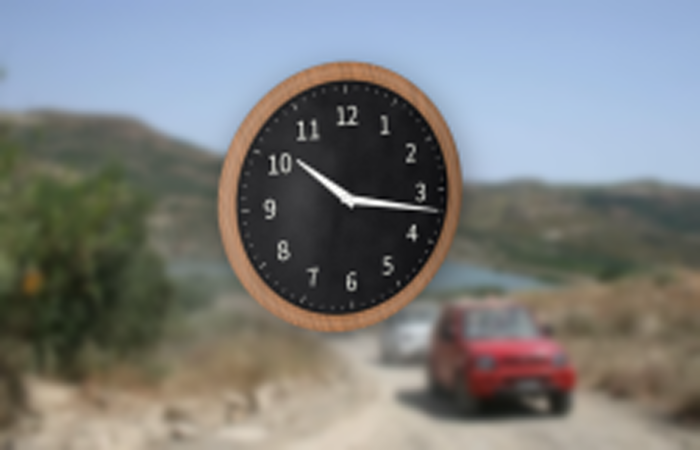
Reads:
{"hour": 10, "minute": 17}
